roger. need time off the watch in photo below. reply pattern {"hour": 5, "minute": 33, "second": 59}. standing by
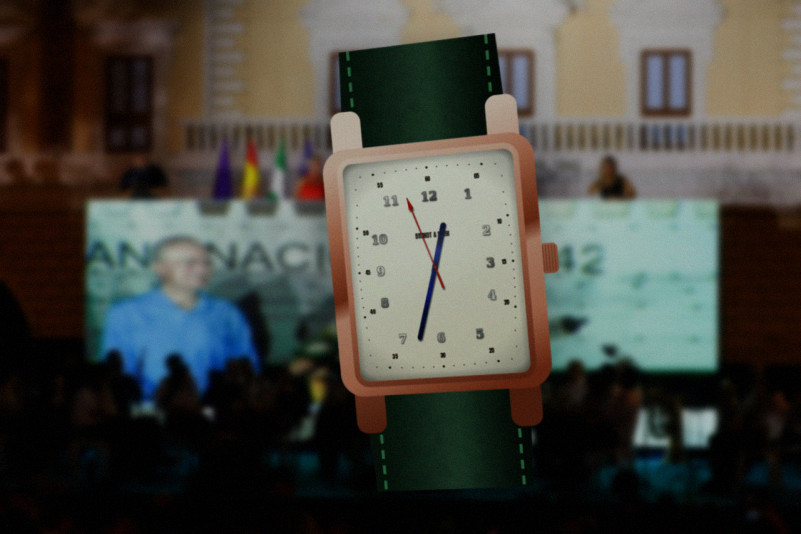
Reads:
{"hour": 12, "minute": 32, "second": 57}
